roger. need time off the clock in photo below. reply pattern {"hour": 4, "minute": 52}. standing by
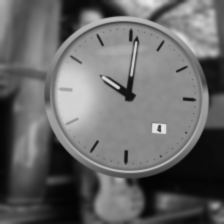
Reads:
{"hour": 10, "minute": 1}
